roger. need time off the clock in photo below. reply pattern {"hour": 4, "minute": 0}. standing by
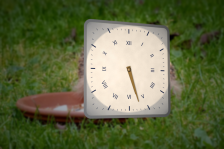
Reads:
{"hour": 5, "minute": 27}
